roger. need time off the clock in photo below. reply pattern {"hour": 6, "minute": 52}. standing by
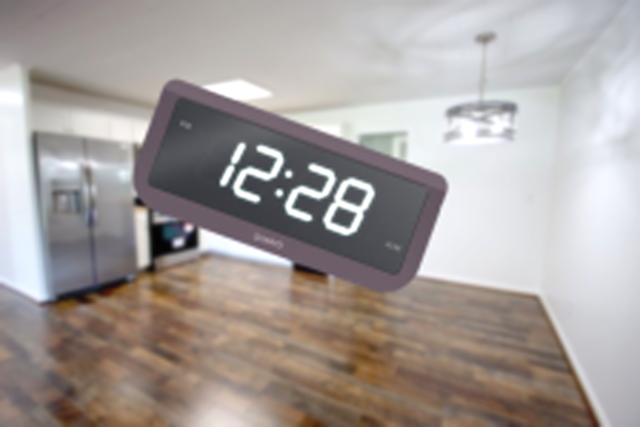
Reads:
{"hour": 12, "minute": 28}
